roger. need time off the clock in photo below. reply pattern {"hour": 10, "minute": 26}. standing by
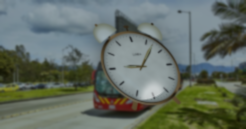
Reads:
{"hour": 9, "minute": 7}
